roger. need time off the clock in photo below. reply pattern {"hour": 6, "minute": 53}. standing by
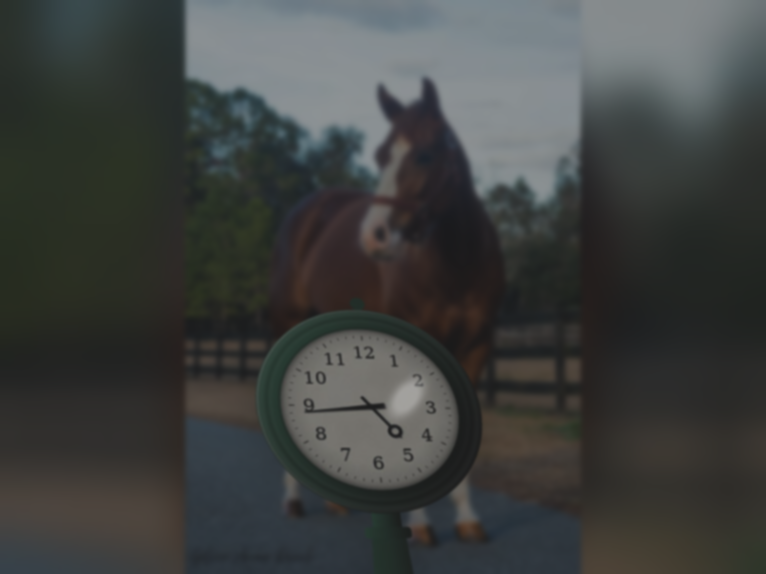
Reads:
{"hour": 4, "minute": 44}
